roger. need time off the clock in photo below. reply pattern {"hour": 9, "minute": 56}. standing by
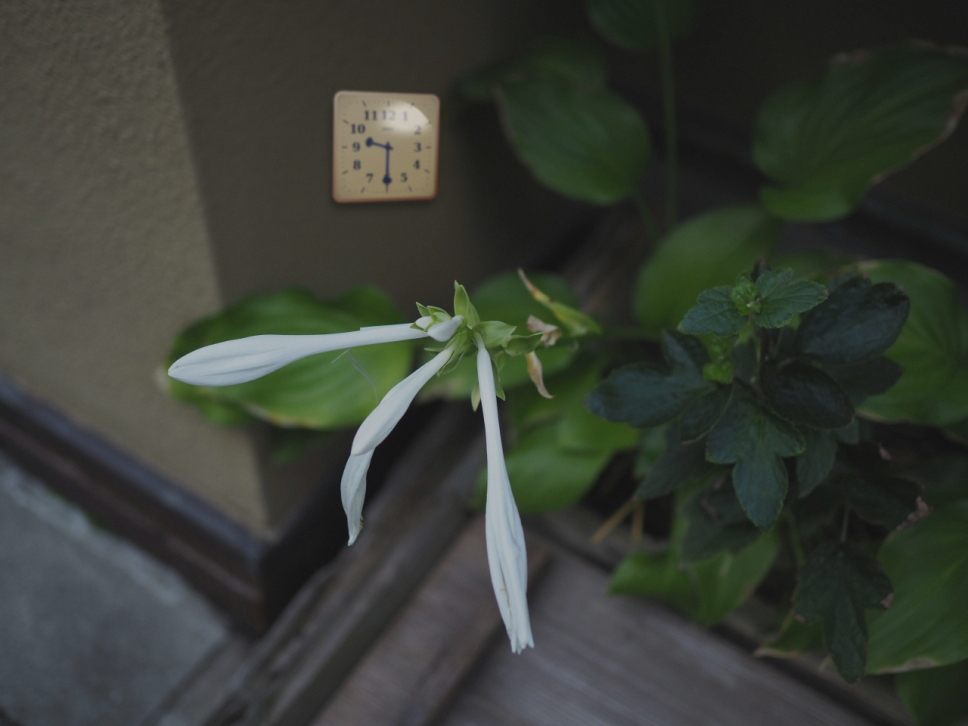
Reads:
{"hour": 9, "minute": 30}
